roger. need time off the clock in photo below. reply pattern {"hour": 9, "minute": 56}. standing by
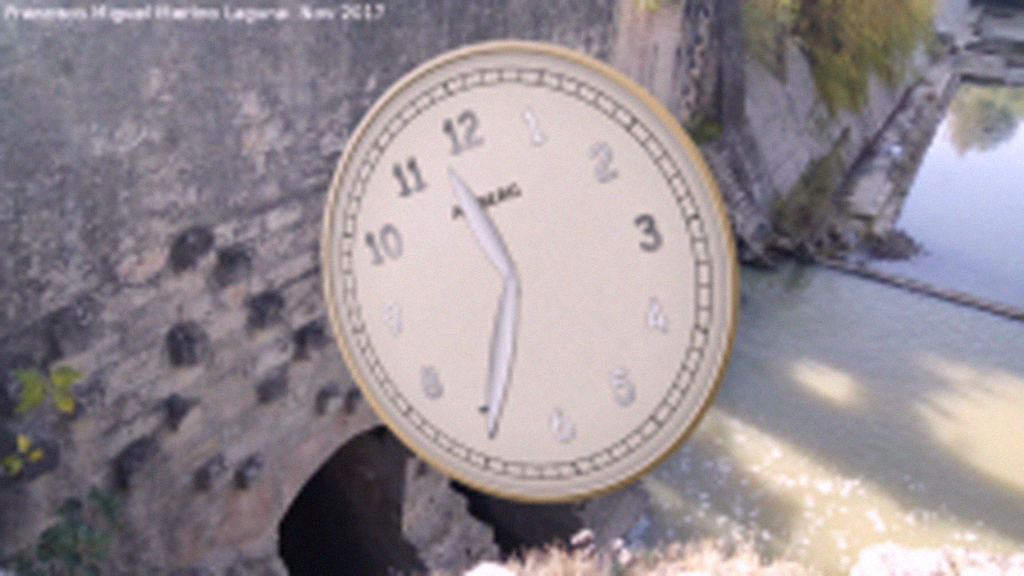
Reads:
{"hour": 11, "minute": 35}
